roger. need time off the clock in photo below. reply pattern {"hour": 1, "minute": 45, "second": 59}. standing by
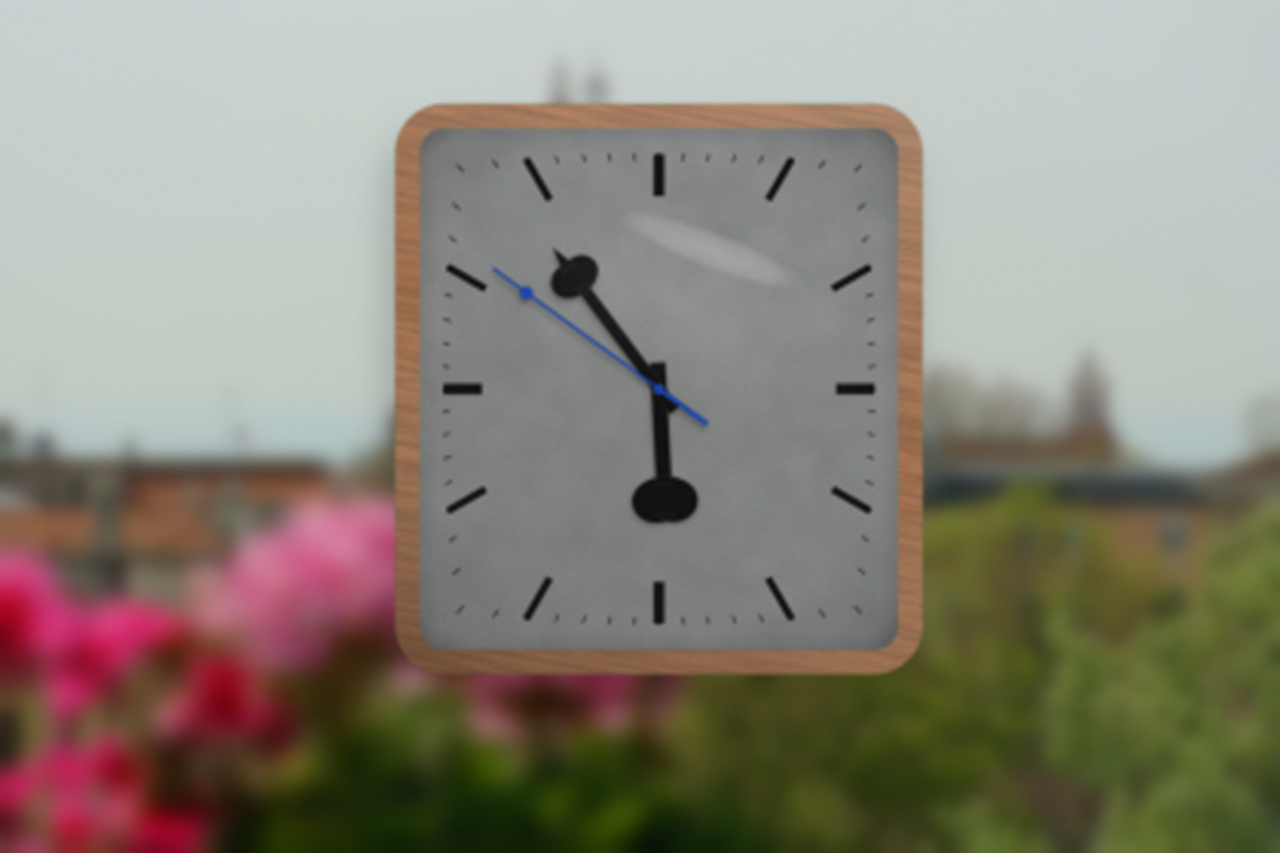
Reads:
{"hour": 5, "minute": 53, "second": 51}
